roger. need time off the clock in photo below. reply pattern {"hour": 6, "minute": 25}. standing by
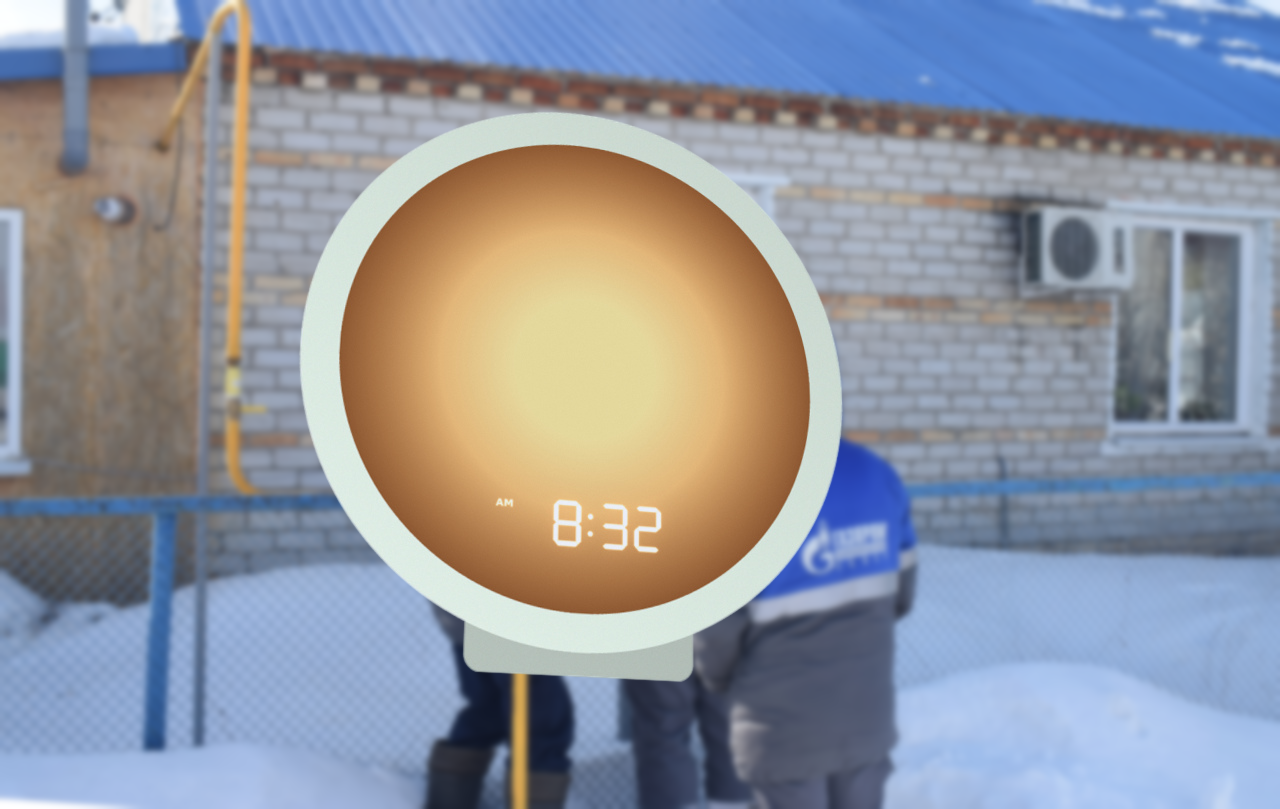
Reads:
{"hour": 8, "minute": 32}
